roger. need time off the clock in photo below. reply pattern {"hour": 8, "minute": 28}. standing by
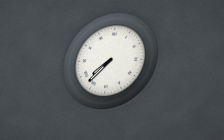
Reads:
{"hour": 7, "minute": 37}
